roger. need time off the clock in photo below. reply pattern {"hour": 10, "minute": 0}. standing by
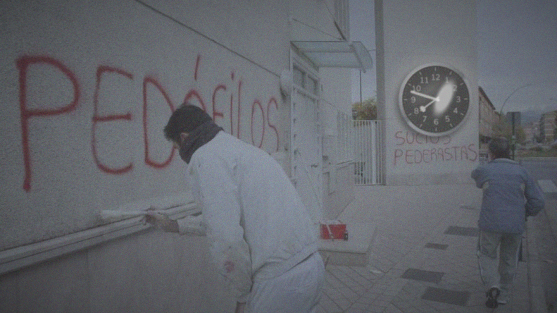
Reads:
{"hour": 7, "minute": 48}
